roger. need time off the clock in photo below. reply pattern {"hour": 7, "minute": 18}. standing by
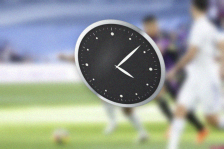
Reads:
{"hour": 4, "minute": 8}
